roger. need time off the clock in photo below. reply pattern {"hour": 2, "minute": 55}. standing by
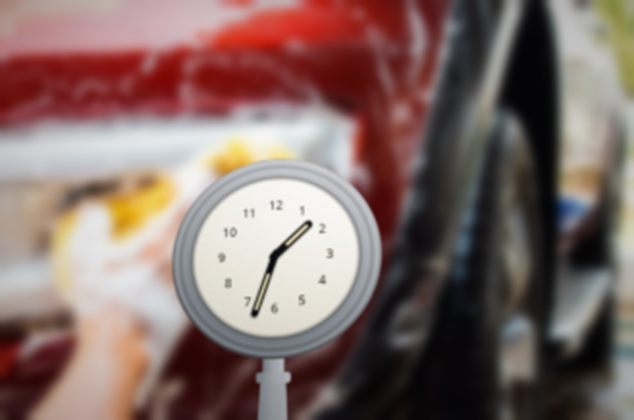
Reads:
{"hour": 1, "minute": 33}
